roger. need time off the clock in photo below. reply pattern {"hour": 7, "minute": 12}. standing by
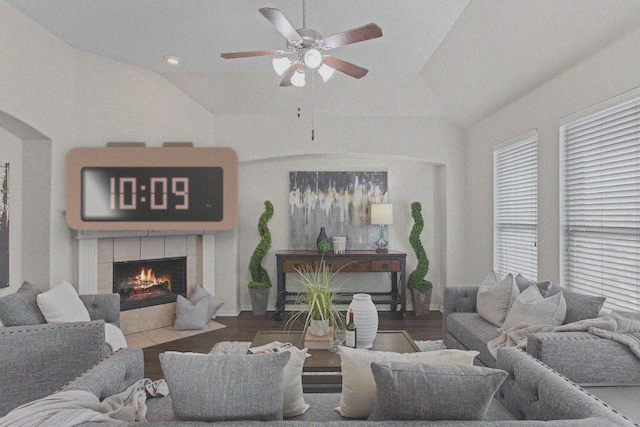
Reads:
{"hour": 10, "minute": 9}
